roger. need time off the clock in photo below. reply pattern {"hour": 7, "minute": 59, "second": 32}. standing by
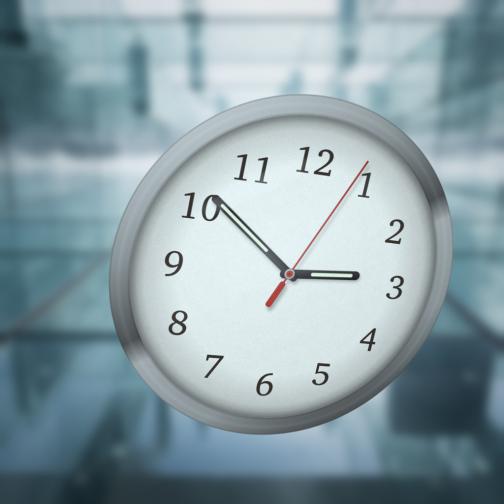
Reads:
{"hour": 2, "minute": 51, "second": 4}
